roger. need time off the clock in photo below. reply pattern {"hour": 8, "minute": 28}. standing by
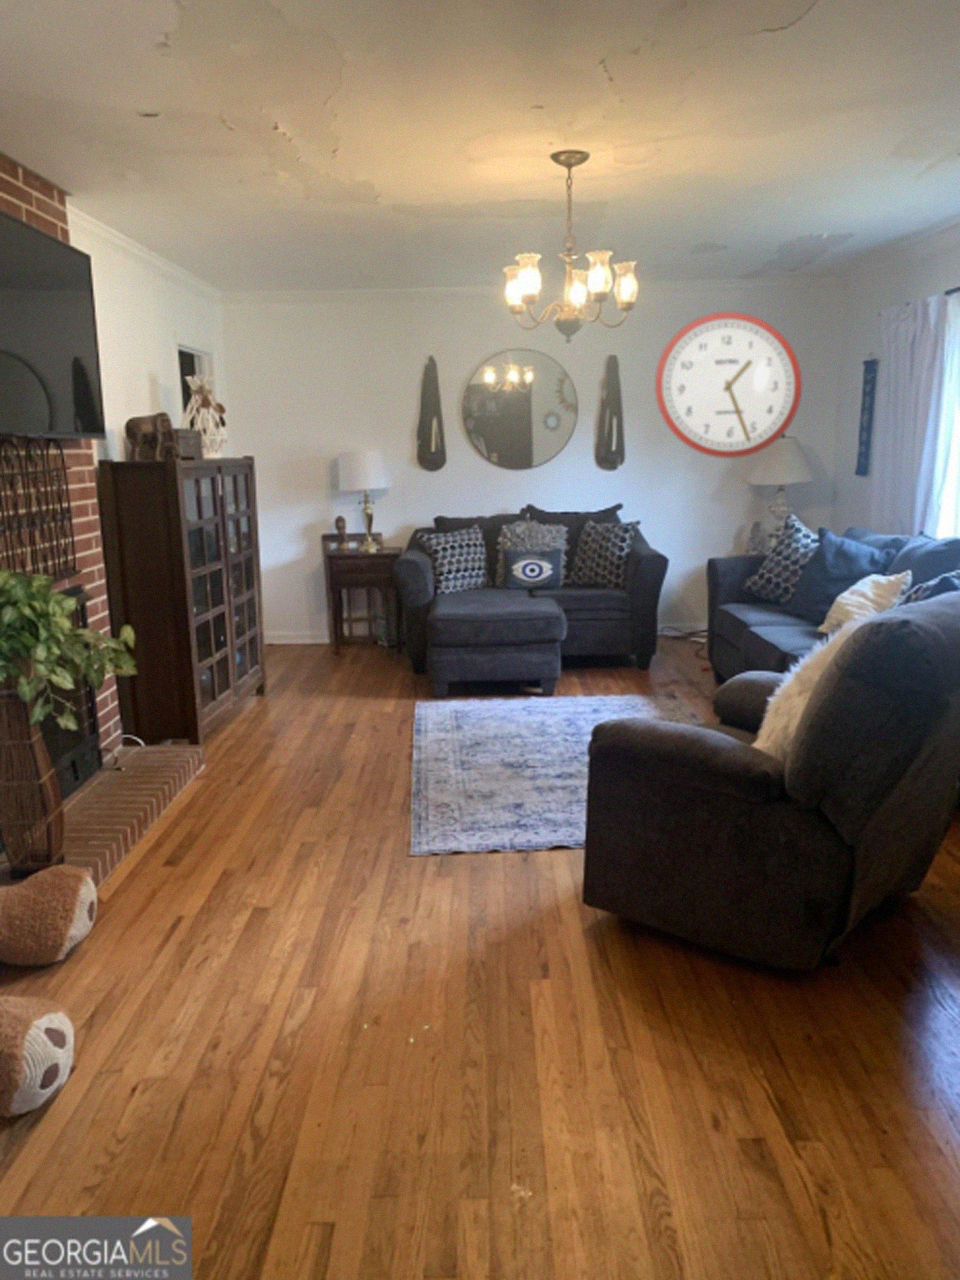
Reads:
{"hour": 1, "minute": 27}
